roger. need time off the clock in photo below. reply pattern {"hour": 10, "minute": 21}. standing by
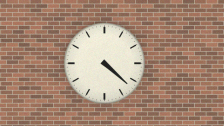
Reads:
{"hour": 4, "minute": 22}
